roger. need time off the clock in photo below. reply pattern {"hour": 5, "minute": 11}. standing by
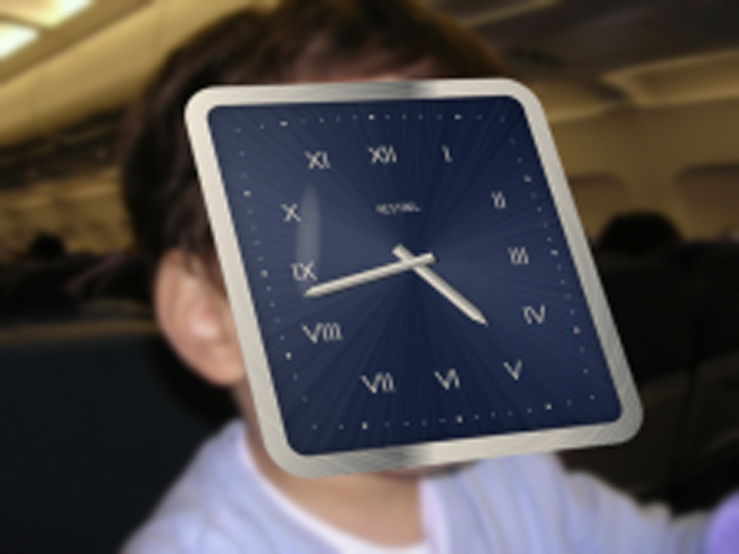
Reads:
{"hour": 4, "minute": 43}
